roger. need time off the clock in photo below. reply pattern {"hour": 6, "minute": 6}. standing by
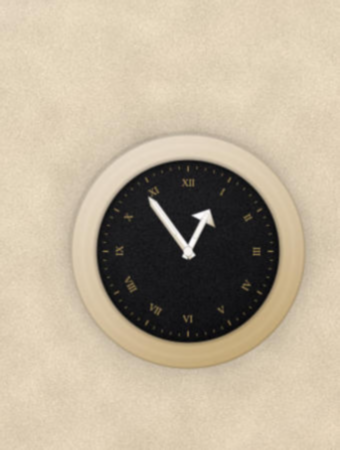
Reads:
{"hour": 12, "minute": 54}
